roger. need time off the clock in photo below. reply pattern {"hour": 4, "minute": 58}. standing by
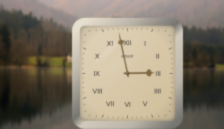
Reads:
{"hour": 2, "minute": 58}
